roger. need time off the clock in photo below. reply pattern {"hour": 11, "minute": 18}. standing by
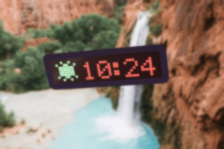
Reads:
{"hour": 10, "minute": 24}
